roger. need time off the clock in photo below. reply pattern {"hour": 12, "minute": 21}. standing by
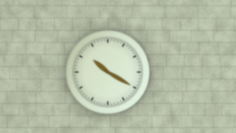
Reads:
{"hour": 10, "minute": 20}
